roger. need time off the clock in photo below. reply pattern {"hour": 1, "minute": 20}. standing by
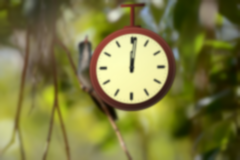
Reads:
{"hour": 12, "minute": 1}
